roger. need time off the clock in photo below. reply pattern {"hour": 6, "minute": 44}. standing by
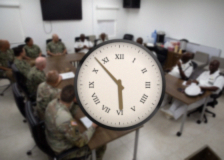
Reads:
{"hour": 5, "minute": 53}
